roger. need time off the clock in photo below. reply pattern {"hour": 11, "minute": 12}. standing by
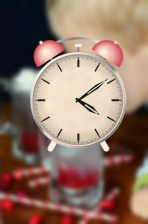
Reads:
{"hour": 4, "minute": 9}
